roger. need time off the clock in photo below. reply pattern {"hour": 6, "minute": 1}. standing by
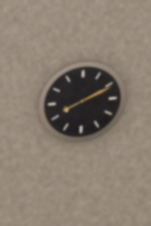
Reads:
{"hour": 8, "minute": 11}
